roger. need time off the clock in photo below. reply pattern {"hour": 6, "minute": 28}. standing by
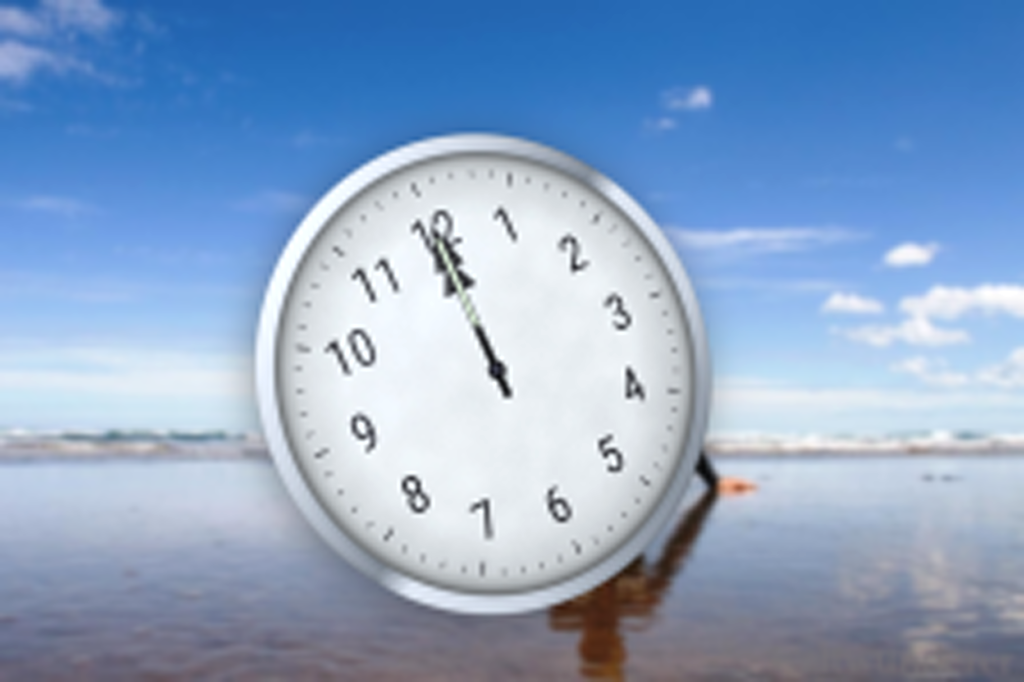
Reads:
{"hour": 12, "minute": 0}
